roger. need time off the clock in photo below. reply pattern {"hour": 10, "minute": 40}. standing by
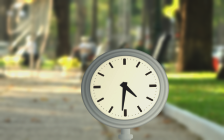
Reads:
{"hour": 4, "minute": 31}
